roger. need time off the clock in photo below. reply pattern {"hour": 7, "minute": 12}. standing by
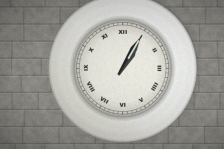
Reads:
{"hour": 1, "minute": 5}
